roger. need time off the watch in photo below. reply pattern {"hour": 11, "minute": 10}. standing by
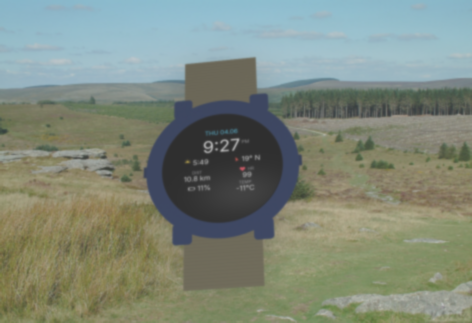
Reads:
{"hour": 9, "minute": 27}
